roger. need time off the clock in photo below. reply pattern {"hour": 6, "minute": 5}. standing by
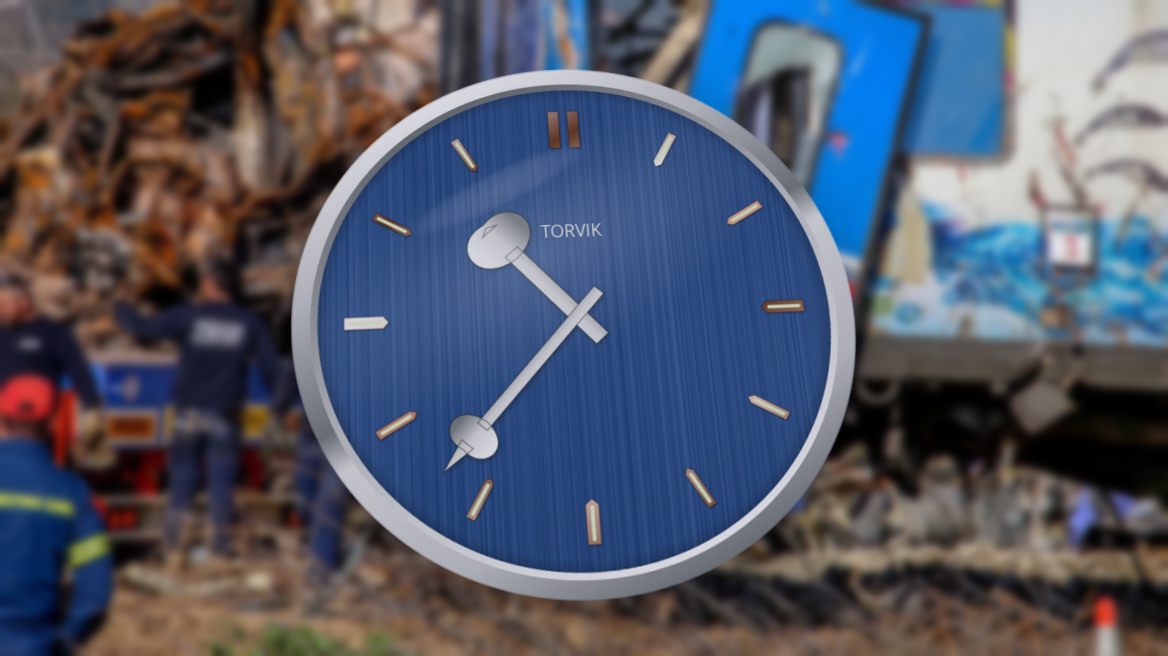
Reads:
{"hour": 10, "minute": 37}
